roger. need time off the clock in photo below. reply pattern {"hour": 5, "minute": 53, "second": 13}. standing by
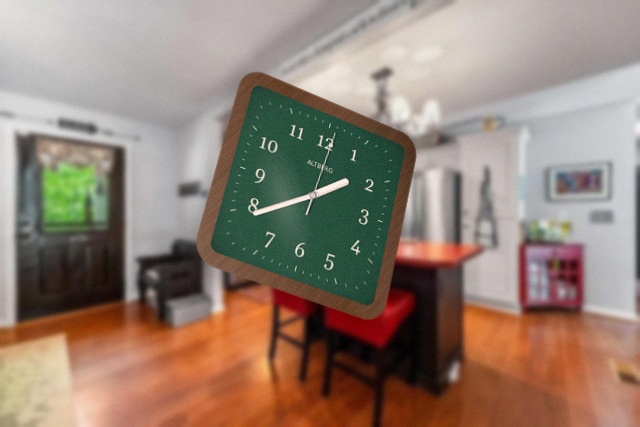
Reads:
{"hour": 1, "minute": 39, "second": 1}
